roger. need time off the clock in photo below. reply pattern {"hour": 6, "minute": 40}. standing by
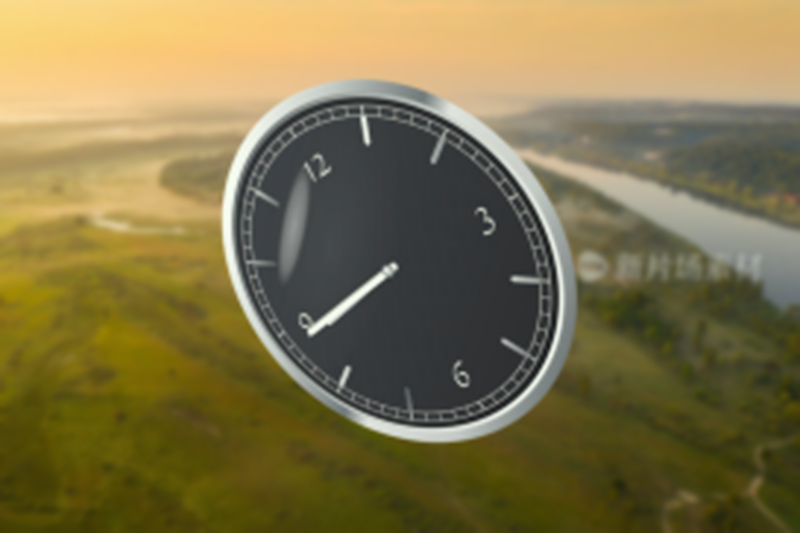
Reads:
{"hour": 8, "minute": 44}
